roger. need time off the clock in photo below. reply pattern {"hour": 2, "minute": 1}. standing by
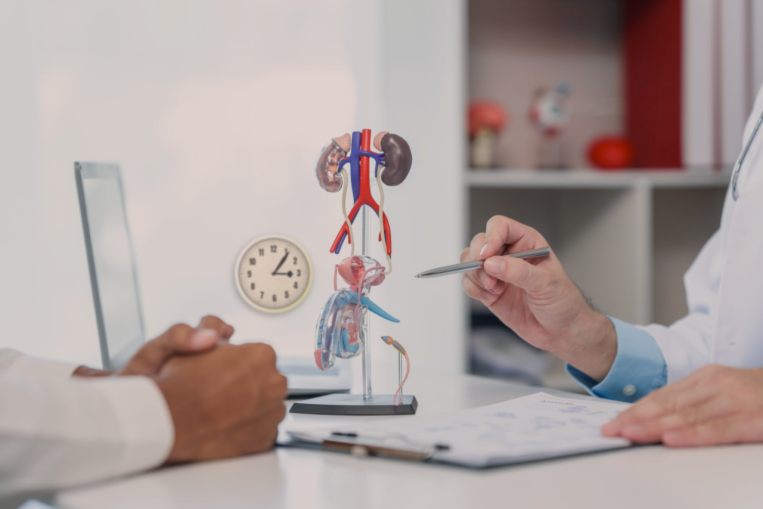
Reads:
{"hour": 3, "minute": 6}
